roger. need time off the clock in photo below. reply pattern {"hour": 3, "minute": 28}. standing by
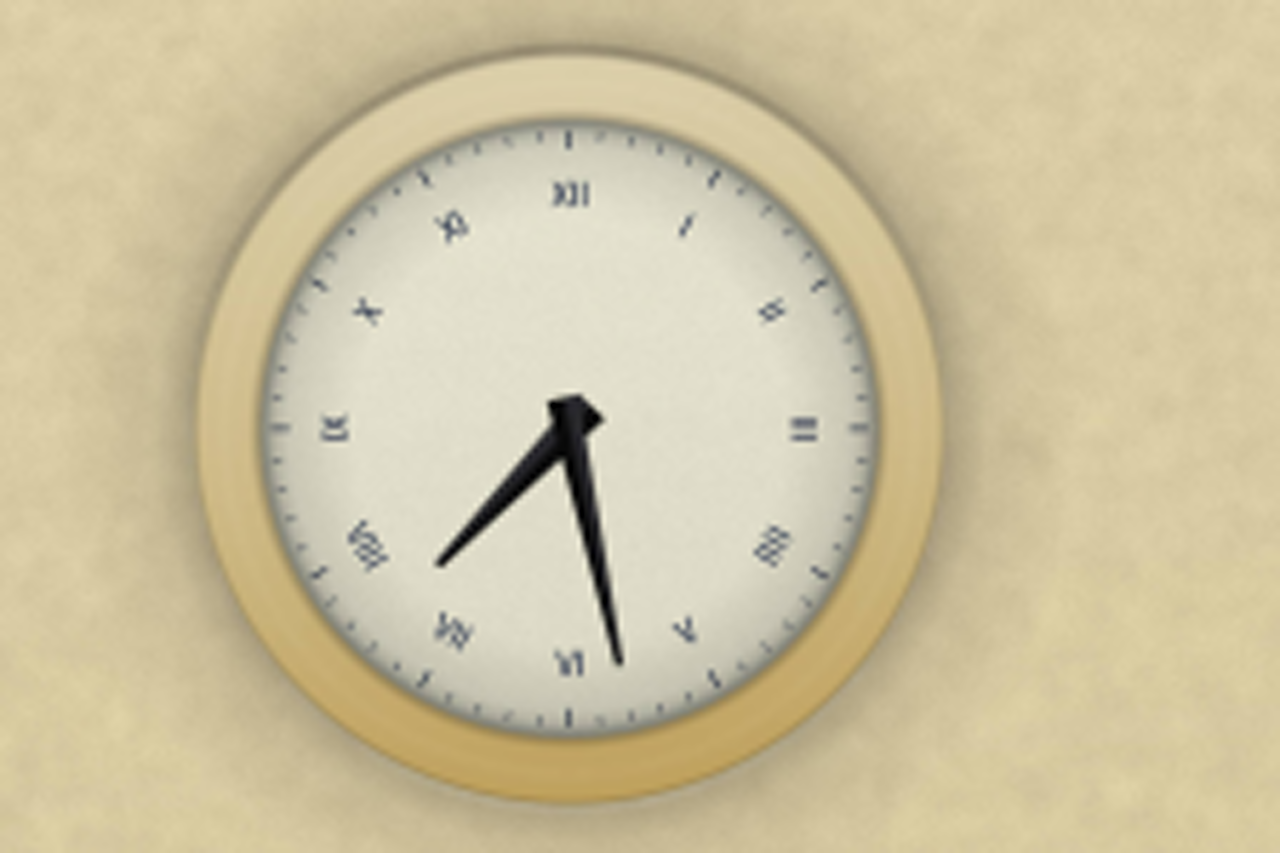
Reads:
{"hour": 7, "minute": 28}
